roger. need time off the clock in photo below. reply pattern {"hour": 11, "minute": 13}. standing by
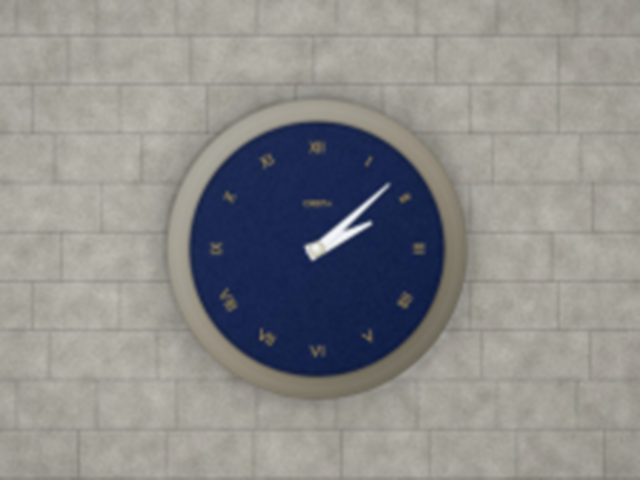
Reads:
{"hour": 2, "minute": 8}
